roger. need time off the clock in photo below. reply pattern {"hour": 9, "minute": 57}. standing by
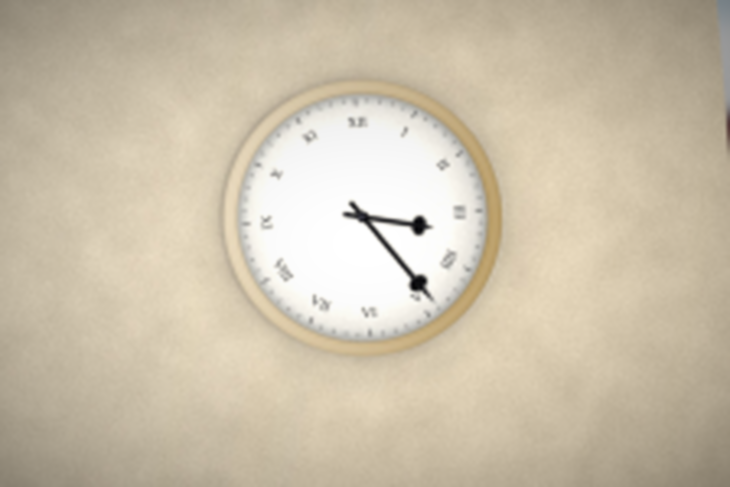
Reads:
{"hour": 3, "minute": 24}
